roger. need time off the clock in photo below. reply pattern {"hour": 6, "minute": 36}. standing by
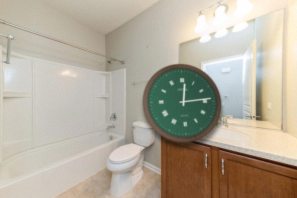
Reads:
{"hour": 12, "minute": 14}
